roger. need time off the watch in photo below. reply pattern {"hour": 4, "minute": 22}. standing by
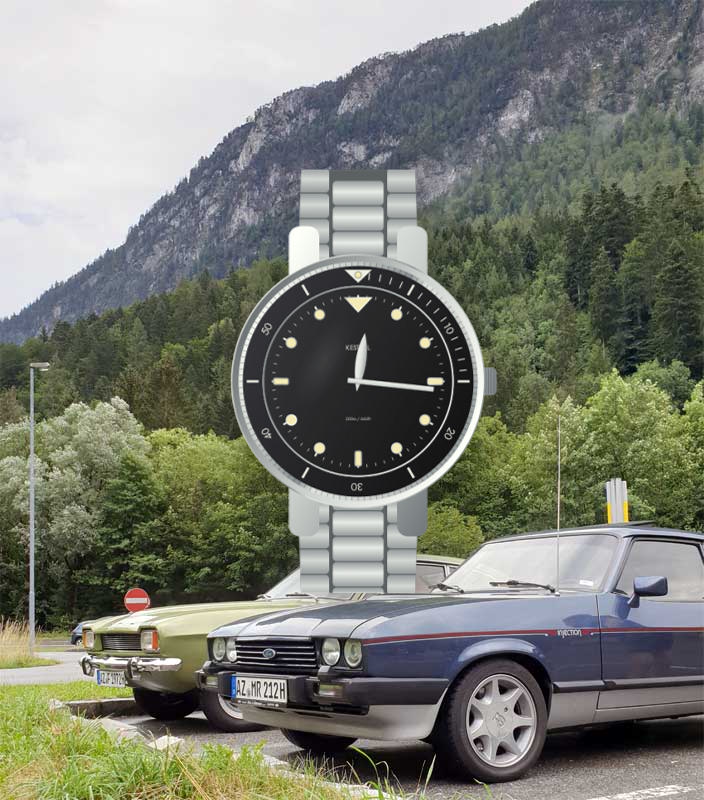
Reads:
{"hour": 12, "minute": 16}
